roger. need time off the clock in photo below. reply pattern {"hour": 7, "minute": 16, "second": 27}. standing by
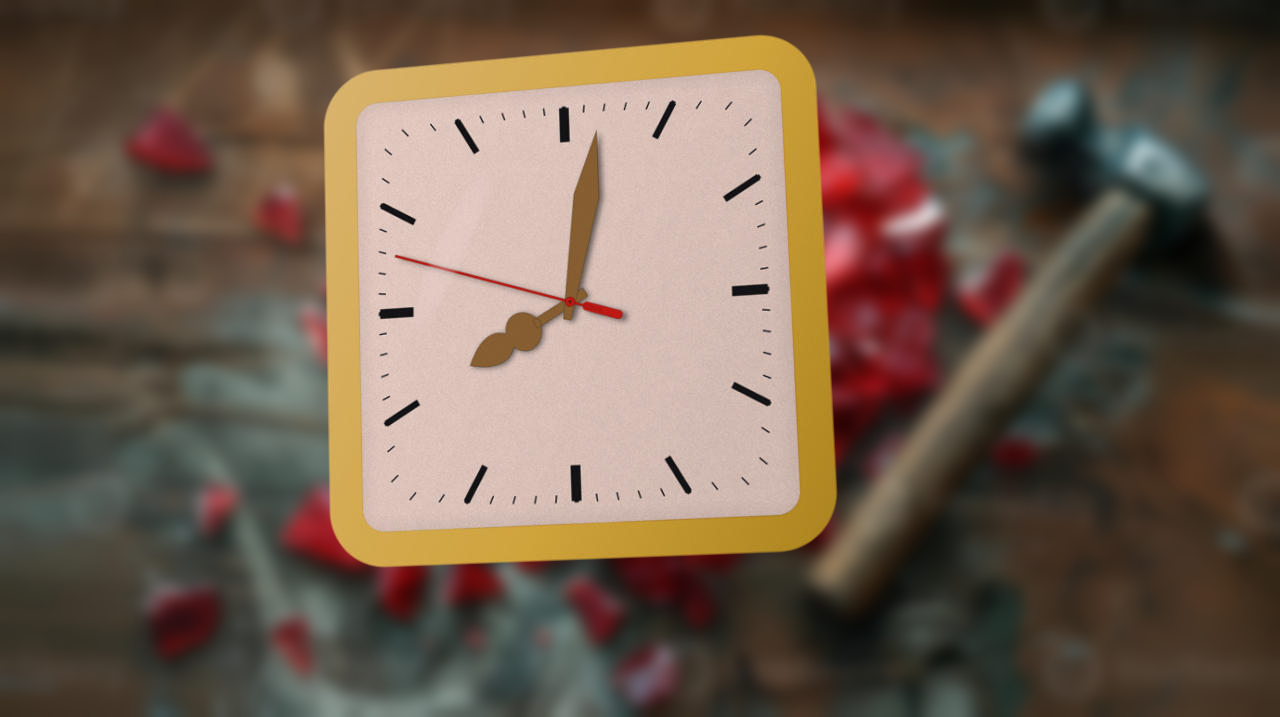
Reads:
{"hour": 8, "minute": 1, "second": 48}
